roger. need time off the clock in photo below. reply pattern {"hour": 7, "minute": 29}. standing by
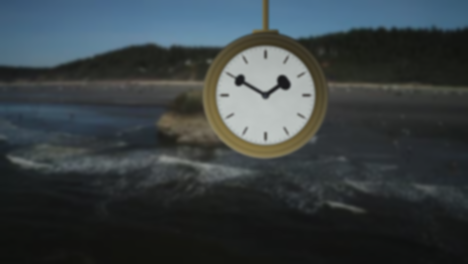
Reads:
{"hour": 1, "minute": 50}
